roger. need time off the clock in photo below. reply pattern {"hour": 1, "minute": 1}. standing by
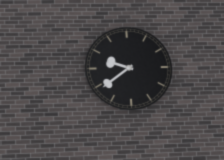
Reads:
{"hour": 9, "minute": 39}
